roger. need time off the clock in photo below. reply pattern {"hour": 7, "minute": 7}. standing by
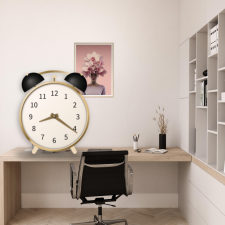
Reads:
{"hour": 8, "minute": 21}
